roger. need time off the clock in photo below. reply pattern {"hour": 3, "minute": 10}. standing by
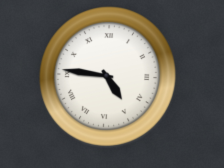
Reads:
{"hour": 4, "minute": 46}
